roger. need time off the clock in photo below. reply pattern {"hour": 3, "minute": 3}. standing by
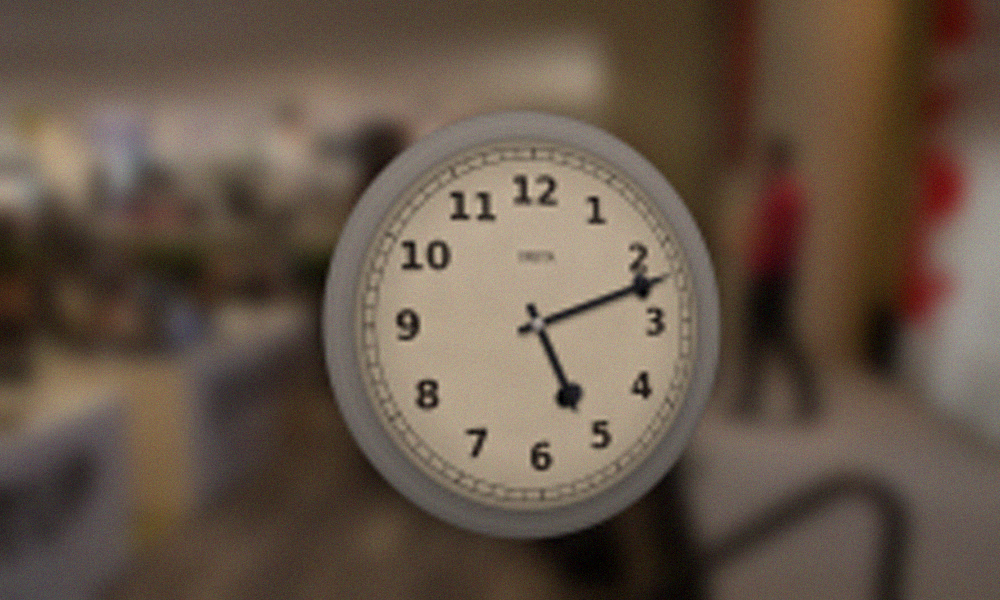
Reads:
{"hour": 5, "minute": 12}
